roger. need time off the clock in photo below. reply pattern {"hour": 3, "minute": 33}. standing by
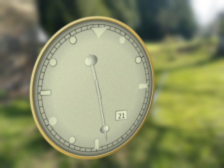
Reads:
{"hour": 11, "minute": 28}
